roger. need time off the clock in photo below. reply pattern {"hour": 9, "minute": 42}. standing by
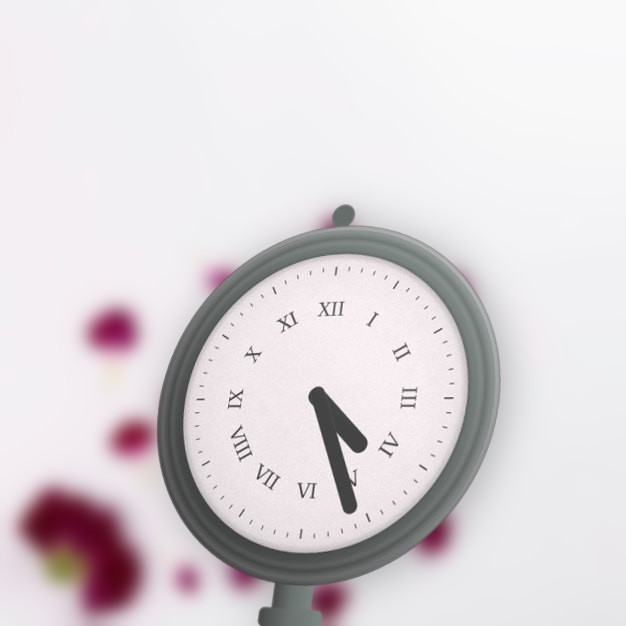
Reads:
{"hour": 4, "minute": 26}
